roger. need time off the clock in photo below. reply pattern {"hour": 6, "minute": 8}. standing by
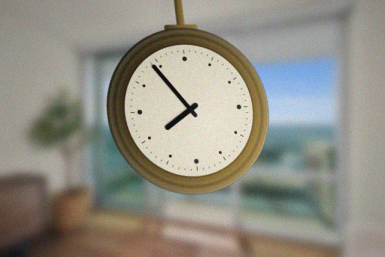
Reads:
{"hour": 7, "minute": 54}
